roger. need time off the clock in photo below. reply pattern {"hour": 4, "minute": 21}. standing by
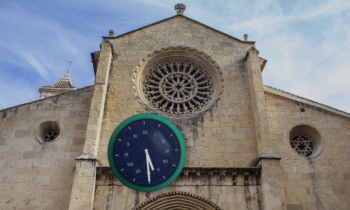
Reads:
{"hour": 5, "minute": 30}
